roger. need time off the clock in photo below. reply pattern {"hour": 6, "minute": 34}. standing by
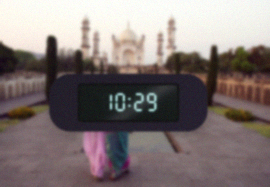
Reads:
{"hour": 10, "minute": 29}
